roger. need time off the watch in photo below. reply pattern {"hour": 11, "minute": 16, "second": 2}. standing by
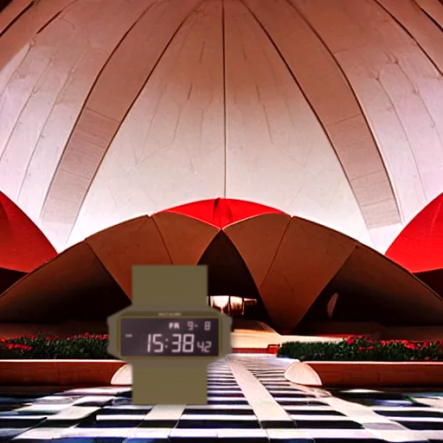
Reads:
{"hour": 15, "minute": 38, "second": 42}
